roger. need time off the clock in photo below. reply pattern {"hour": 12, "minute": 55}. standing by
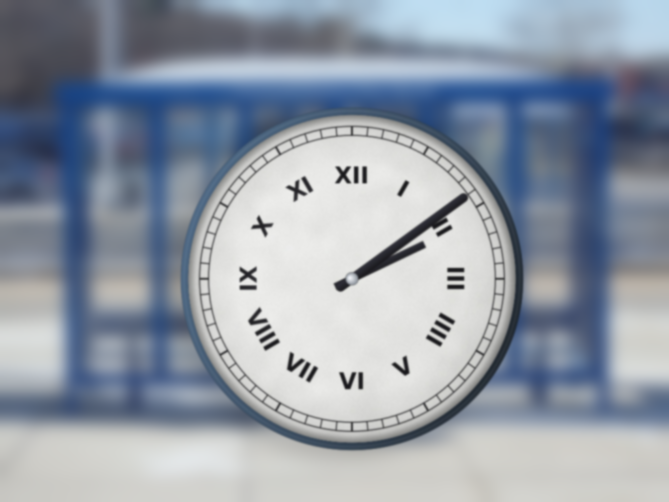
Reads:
{"hour": 2, "minute": 9}
